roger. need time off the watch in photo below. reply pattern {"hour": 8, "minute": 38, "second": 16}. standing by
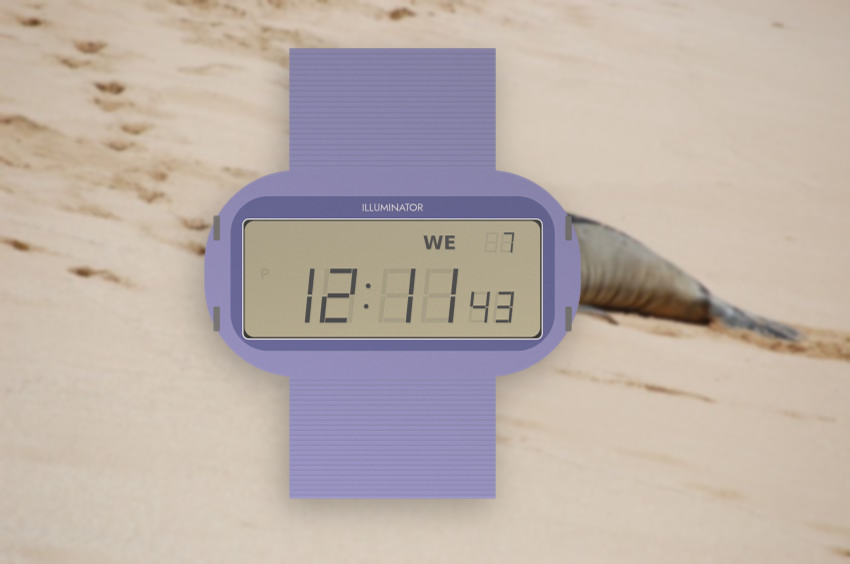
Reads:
{"hour": 12, "minute": 11, "second": 43}
